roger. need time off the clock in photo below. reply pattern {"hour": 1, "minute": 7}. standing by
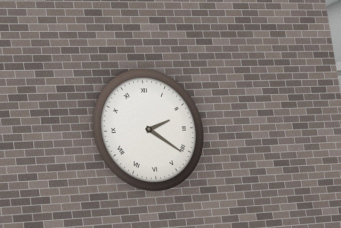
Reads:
{"hour": 2, "minute": 21}
